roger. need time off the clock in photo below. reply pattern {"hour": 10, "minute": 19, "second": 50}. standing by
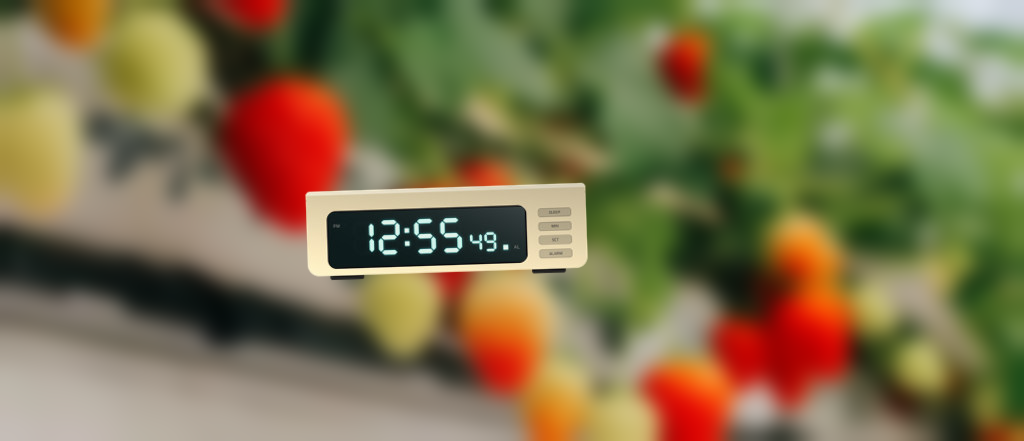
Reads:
{"hour": 12, "minute": 55, "second": 49}
